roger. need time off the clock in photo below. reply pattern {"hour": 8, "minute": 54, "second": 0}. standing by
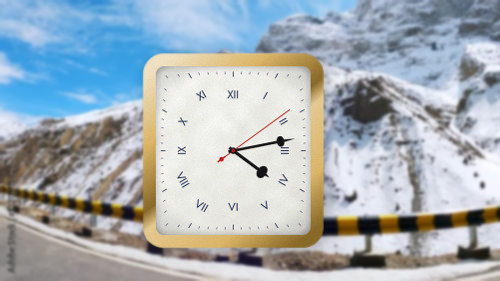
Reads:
{"hour": 4, "minute": 13, "second": 9}
